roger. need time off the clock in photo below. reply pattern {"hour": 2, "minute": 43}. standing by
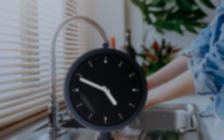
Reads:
{"hour": 4, "minute": 49}
